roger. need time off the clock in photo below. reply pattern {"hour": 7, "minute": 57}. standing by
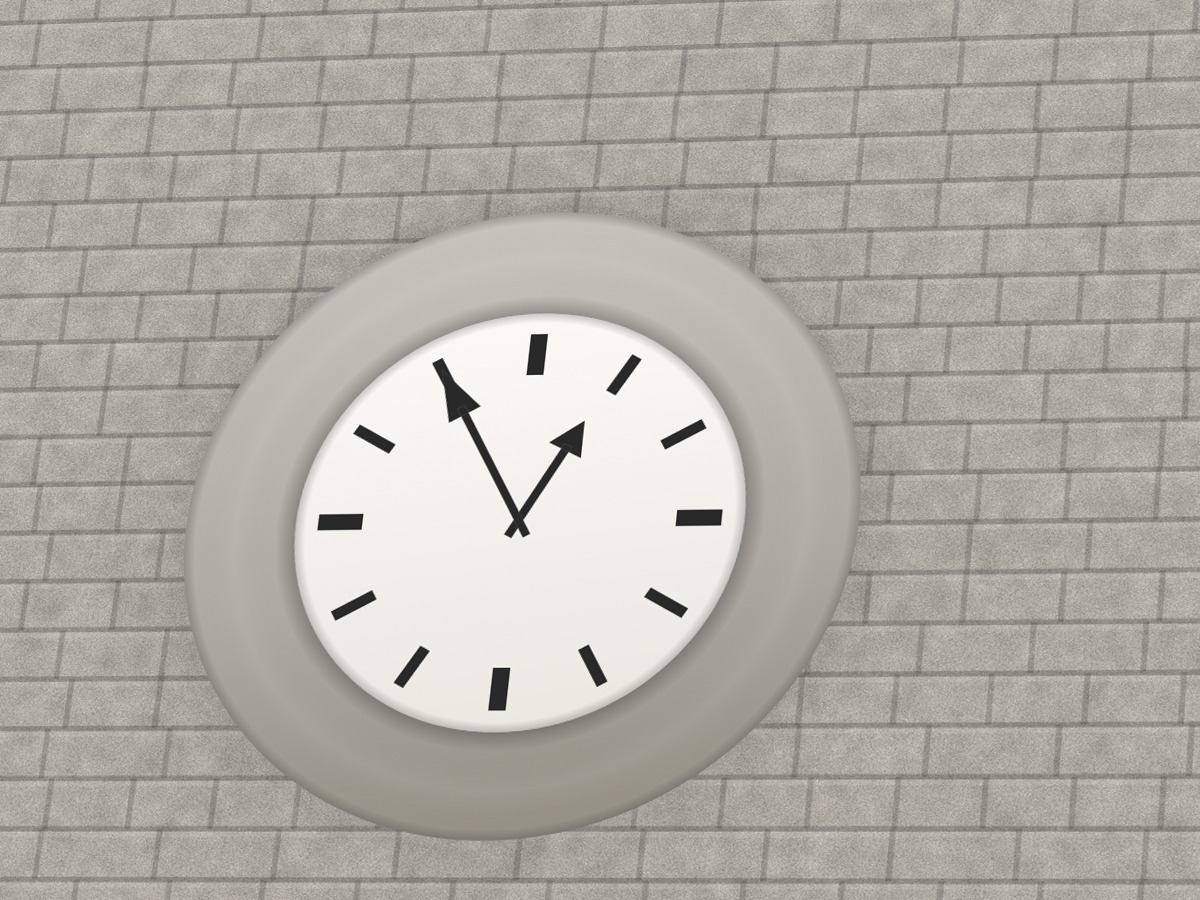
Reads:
{"hour": 12, "minute": 55}
